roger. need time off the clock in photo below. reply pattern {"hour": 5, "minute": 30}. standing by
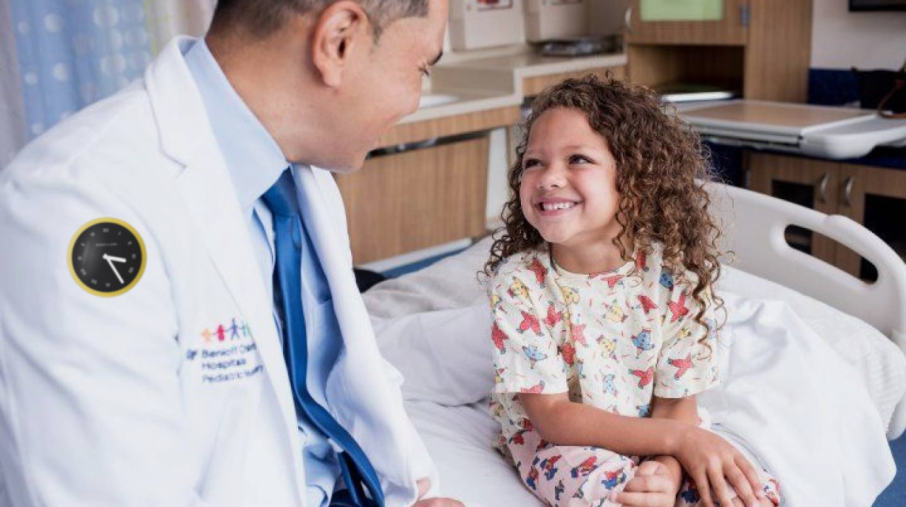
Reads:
{"hour": 3, "minute": 25}
